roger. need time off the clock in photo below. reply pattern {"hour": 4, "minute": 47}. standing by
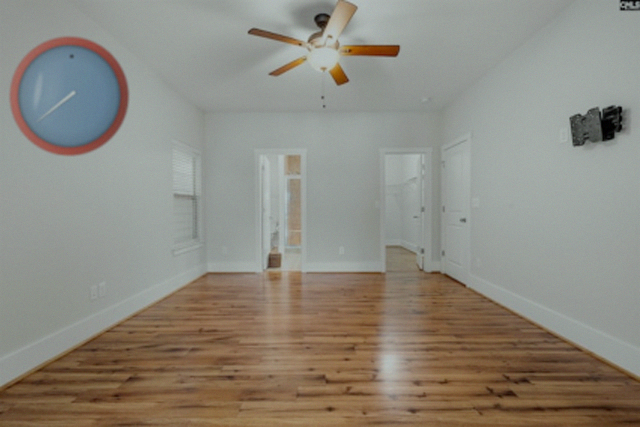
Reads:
{"hour": 7, "minute": 38}
